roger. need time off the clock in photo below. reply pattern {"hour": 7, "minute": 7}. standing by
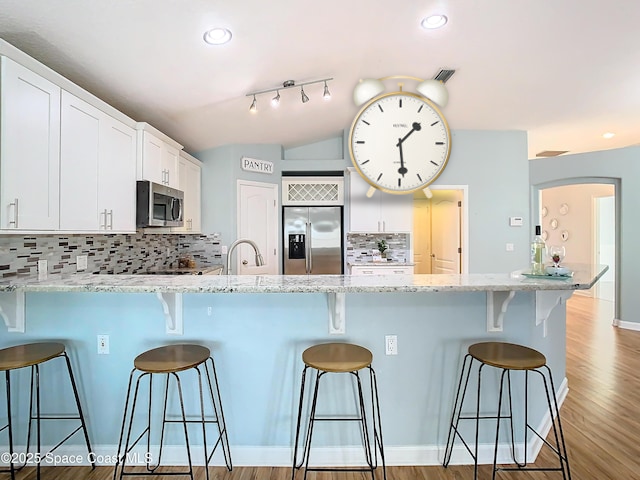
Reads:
{"hour": 1, "minute": 29}
